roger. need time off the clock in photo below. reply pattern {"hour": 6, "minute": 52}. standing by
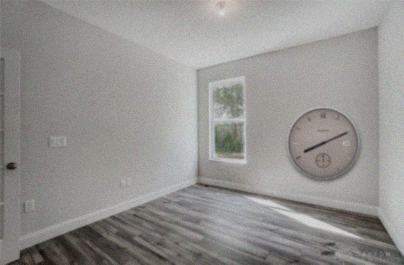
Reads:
{"hour": 8, "minute": 11}
